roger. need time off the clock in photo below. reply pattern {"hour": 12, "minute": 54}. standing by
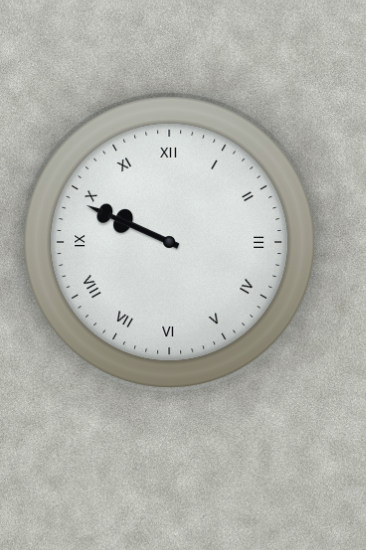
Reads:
{"hour": 9, "minute": 49}
